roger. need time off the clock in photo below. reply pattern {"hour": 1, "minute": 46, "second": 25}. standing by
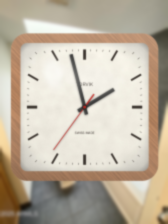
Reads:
{"hour": 1, "minute": 57, "second": 36}
